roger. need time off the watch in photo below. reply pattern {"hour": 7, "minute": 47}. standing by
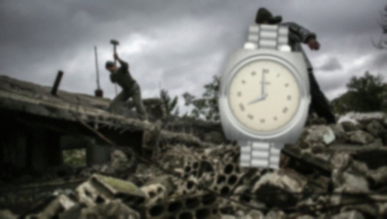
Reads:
{"hour": 7, "minute": 59}
